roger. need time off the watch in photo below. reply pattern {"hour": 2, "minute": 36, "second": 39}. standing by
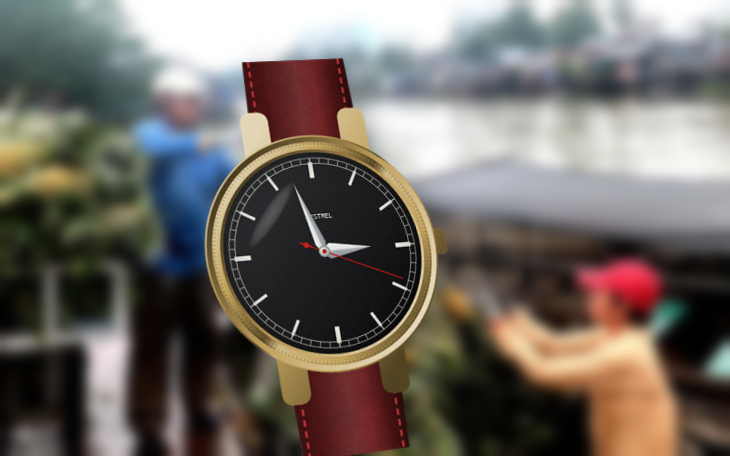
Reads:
{"hour": 2, "minute": 57, "second": 19}
